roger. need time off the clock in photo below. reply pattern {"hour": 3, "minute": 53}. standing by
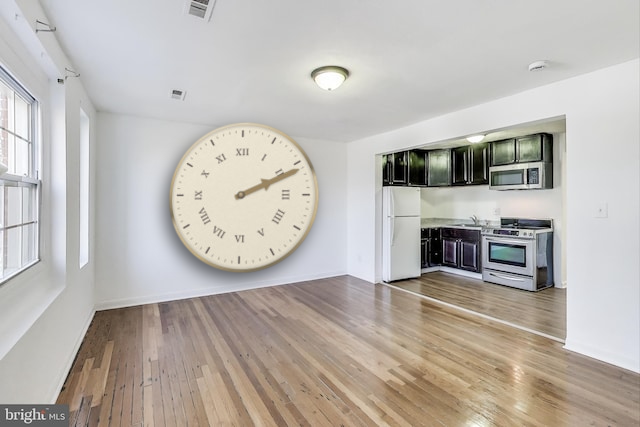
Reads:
{"hour": 2, "minute": 11}
